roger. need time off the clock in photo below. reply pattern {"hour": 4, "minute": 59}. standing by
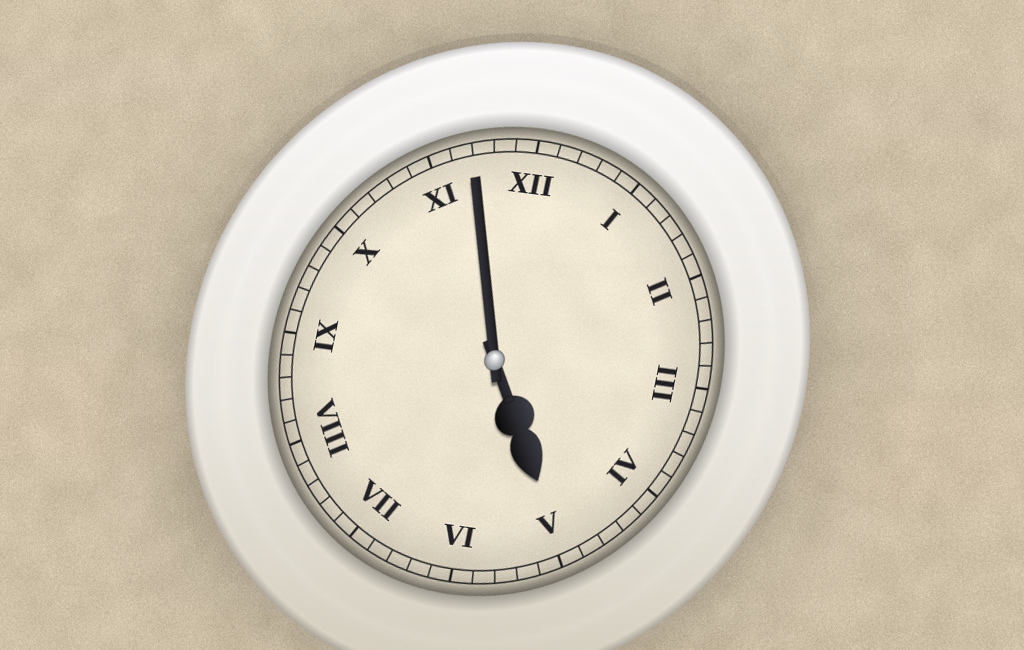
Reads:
{"hour": 4, "minute": 57}
